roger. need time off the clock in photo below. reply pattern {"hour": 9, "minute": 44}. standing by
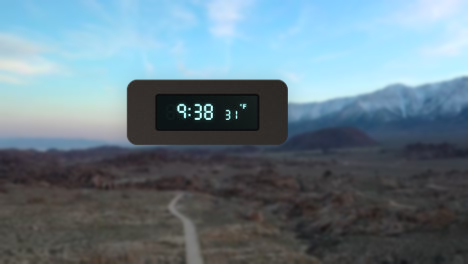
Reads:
{"hour": 9, "minute": 38}
